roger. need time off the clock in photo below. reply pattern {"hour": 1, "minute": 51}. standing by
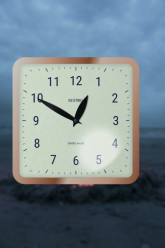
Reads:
{"hour": 12, "minute": 50}
